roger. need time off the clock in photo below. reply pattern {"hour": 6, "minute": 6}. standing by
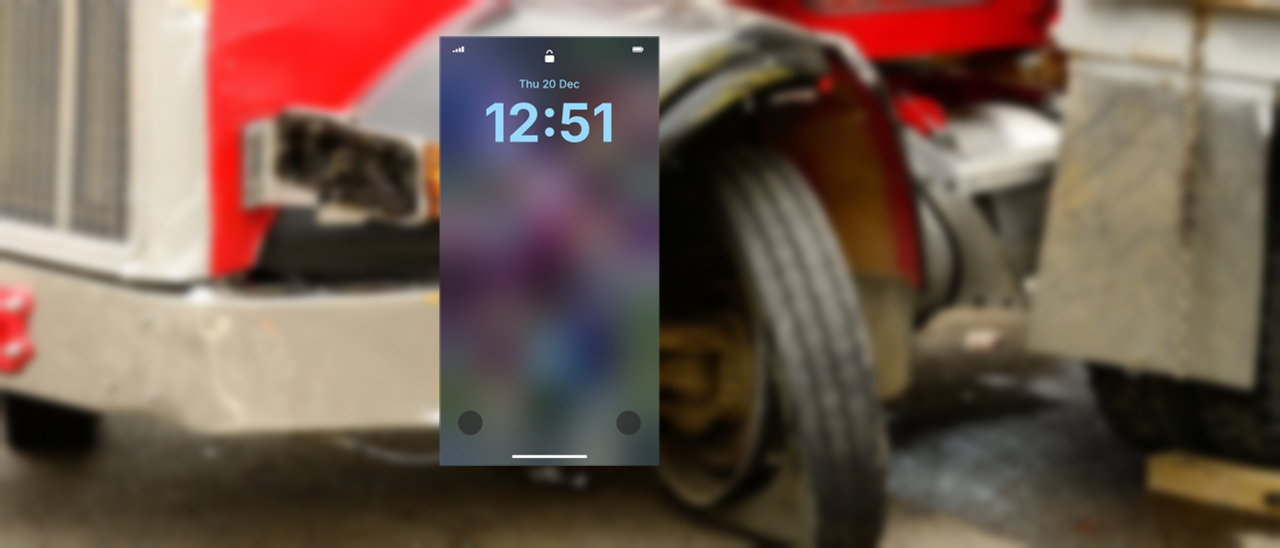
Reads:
{"hour": 12, "minute": 51}
